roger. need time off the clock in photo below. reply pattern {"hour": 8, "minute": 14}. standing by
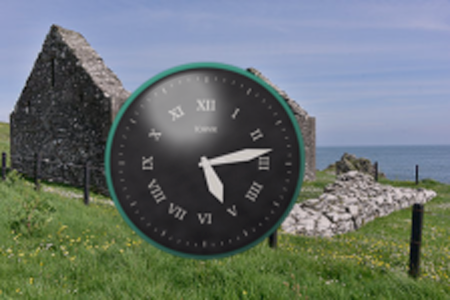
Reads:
{"hour": 5, "minute": 13}
